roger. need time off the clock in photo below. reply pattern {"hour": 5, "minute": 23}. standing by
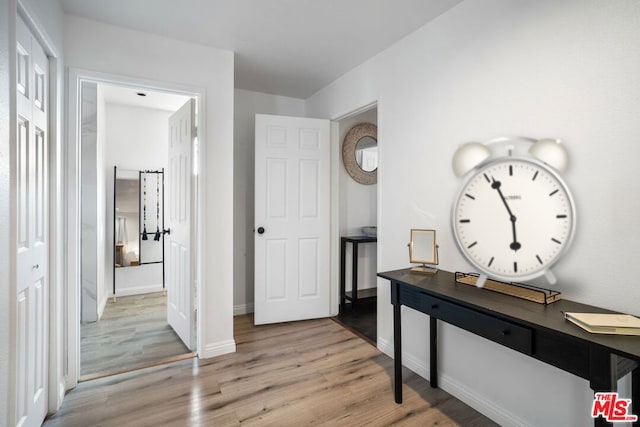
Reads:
{"hour": 5, "minute": 56}
